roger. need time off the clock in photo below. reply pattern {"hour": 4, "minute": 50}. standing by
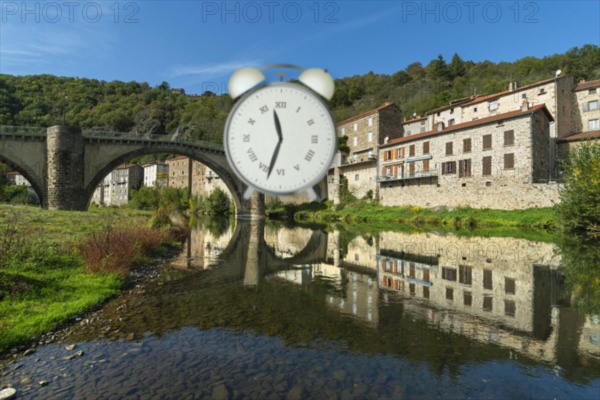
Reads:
{"hour": 11, "minute": 33}
